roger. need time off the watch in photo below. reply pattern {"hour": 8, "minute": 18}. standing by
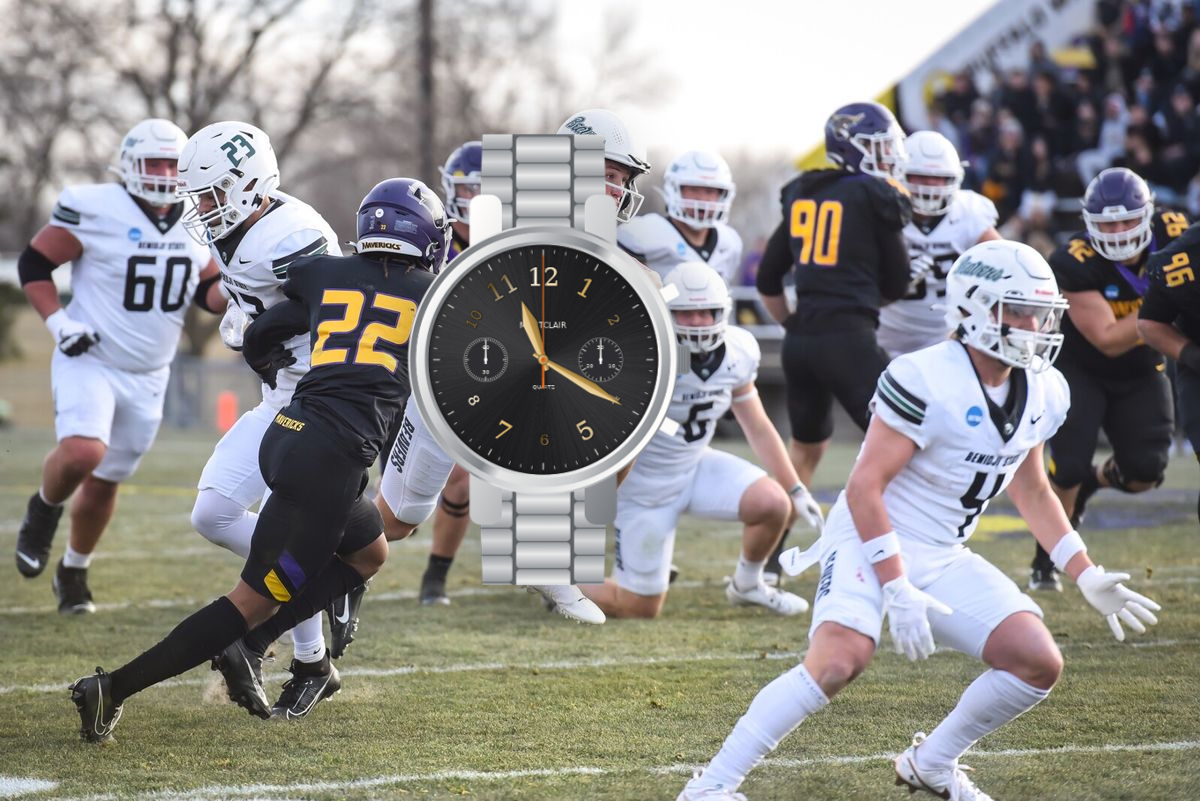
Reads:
{"hour": 11, "minute": 20}
